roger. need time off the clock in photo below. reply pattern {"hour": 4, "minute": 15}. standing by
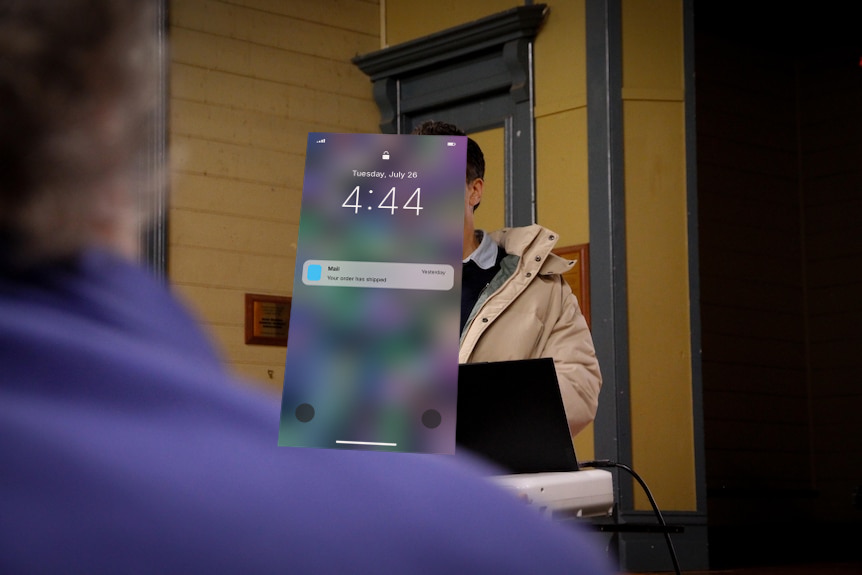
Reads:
{"hour": 4, "minute": 44}
